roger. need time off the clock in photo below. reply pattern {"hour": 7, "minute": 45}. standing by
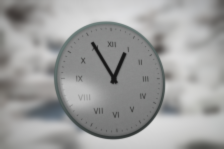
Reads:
{"hour": 12, "minute": 55}
